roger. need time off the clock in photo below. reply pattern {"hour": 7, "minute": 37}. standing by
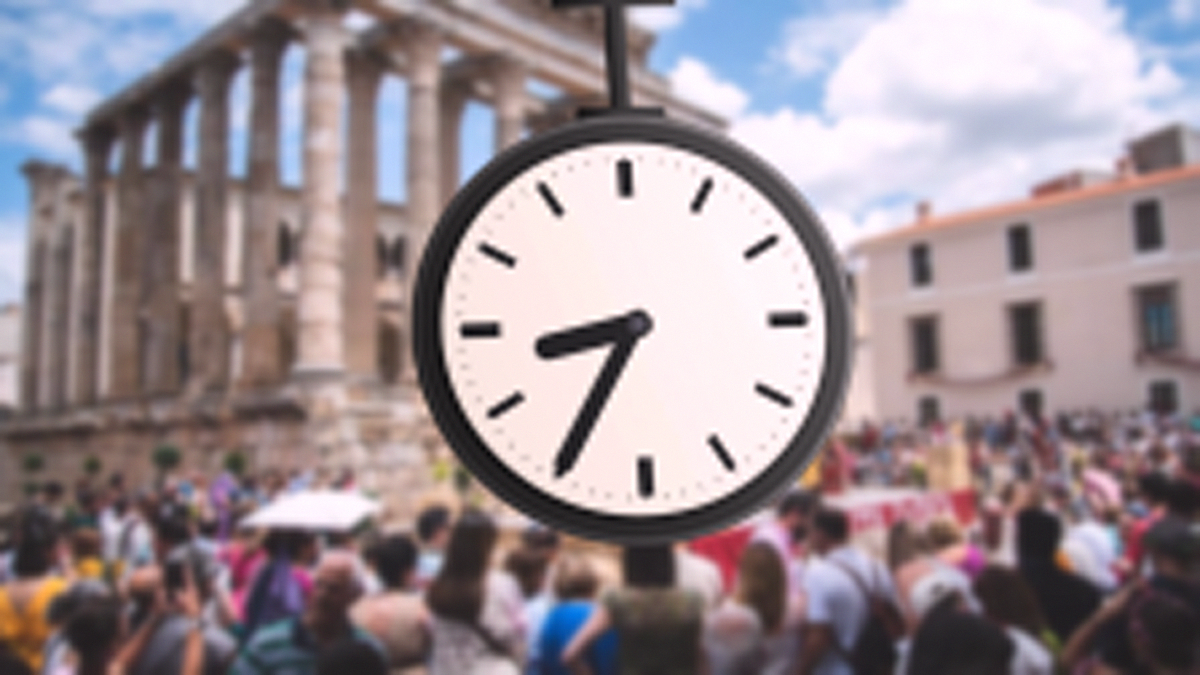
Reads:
{"hour": 8, "minute": 35}
